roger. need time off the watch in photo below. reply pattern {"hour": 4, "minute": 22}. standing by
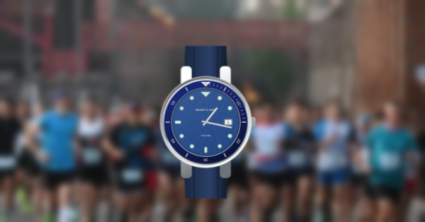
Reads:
{"hour": 1, "minute": 17}
